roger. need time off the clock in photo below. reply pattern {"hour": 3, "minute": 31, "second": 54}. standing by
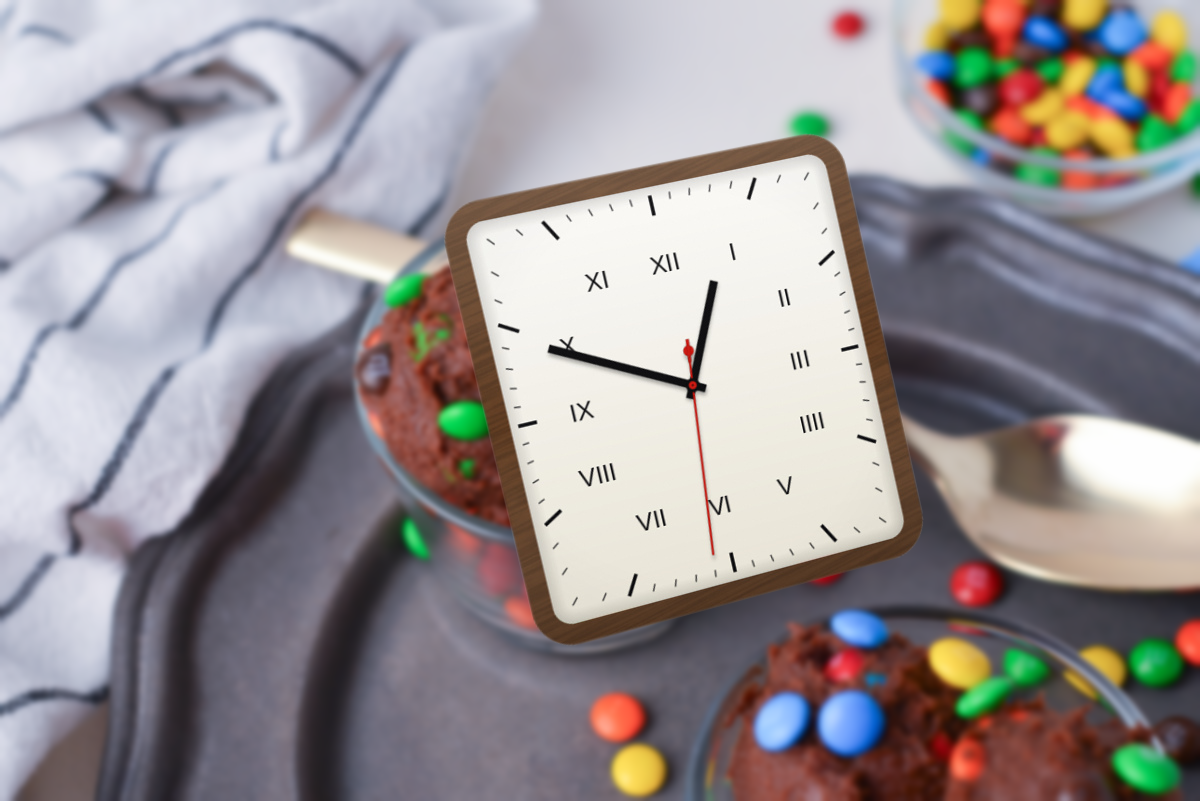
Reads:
{"hour": 12, "minute": 49, "second": 31}
